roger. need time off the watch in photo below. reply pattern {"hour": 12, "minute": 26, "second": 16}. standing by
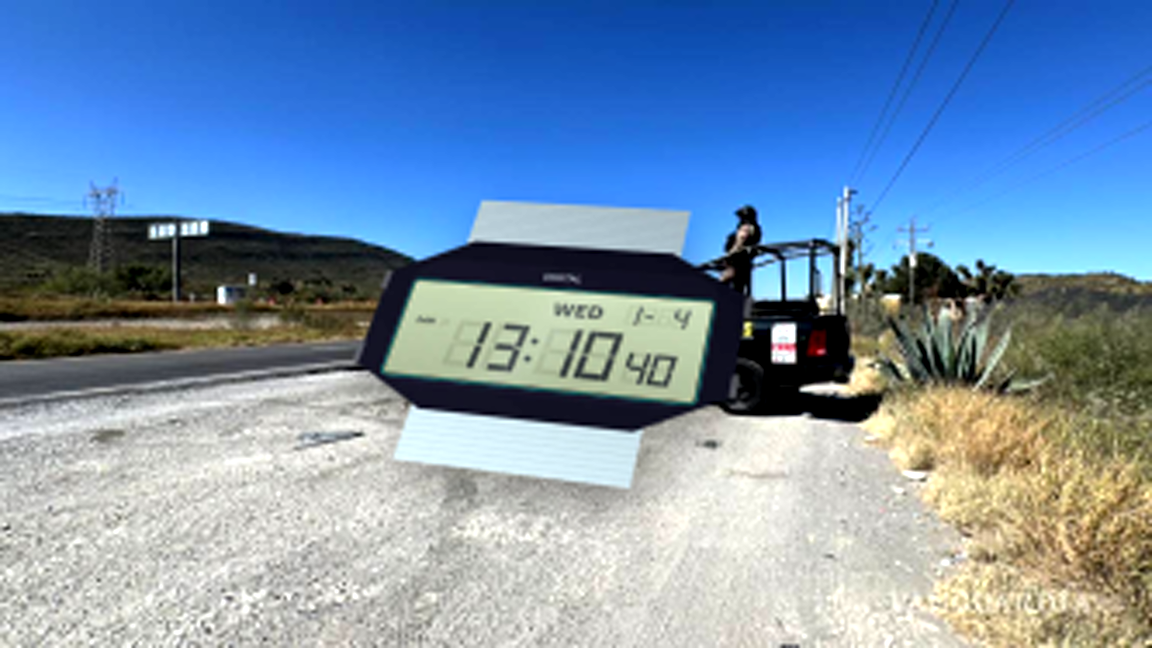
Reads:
{"hour": 13, "minute": 10, "second": 40}
